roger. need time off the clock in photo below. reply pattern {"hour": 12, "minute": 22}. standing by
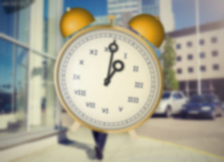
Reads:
{"hour": 1, "minute": 1}
